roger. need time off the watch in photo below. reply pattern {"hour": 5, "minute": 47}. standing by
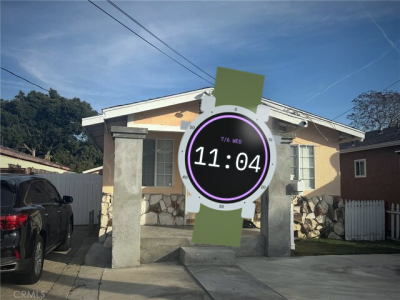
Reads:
{"hour": 11, "minute": 4}
